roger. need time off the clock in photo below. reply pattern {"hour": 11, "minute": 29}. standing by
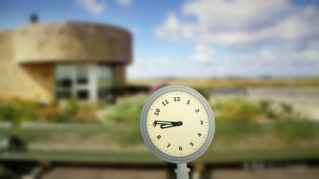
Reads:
{"hour": 8, "minute": 46}
